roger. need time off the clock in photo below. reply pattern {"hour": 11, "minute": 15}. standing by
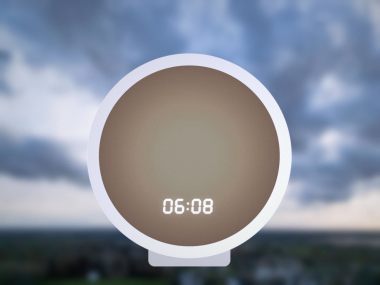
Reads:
{"hour": 6, "minute": 8}
